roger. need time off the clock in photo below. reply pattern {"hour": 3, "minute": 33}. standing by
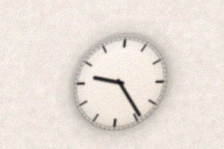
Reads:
{"hour": 9, "minute": 24}
